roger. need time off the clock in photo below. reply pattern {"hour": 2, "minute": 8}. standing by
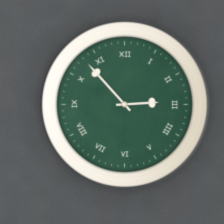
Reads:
{"hour": 2, "minute": 53}
